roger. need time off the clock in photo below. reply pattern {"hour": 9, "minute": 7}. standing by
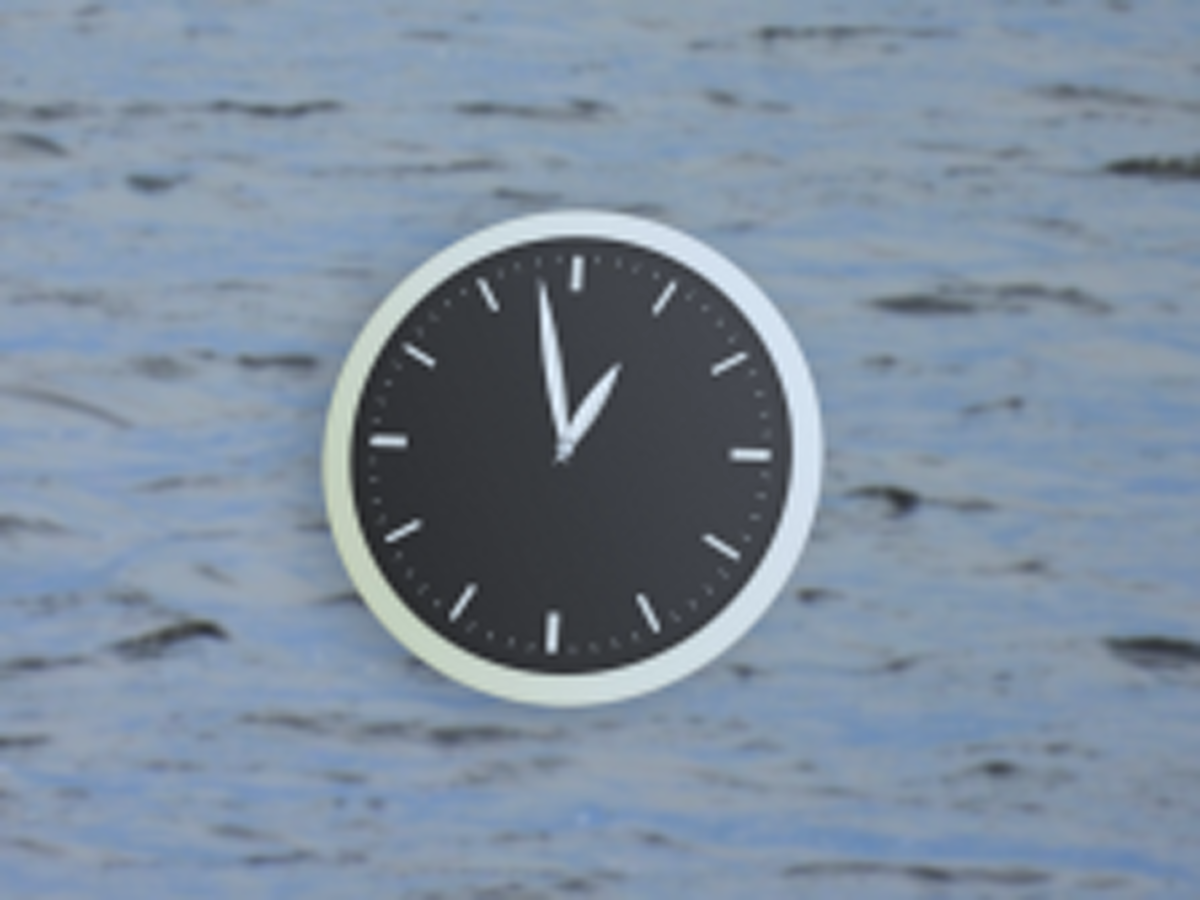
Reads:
{"hour": 12, "minute": 58}
